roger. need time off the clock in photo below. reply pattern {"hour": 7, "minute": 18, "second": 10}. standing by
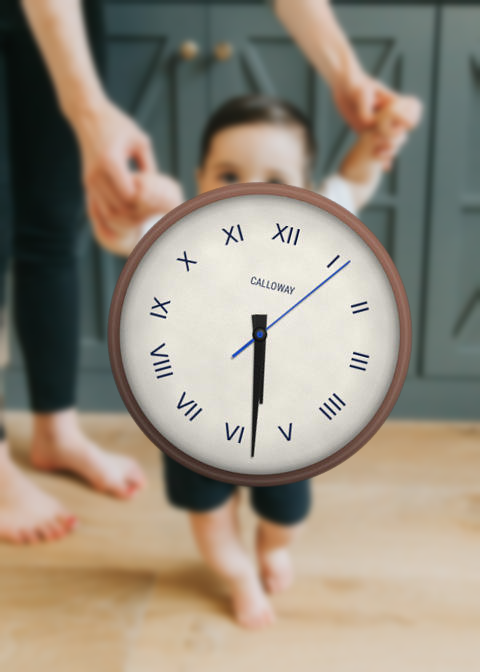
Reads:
{"hour": 5, "minute": 28, "second": 6}
